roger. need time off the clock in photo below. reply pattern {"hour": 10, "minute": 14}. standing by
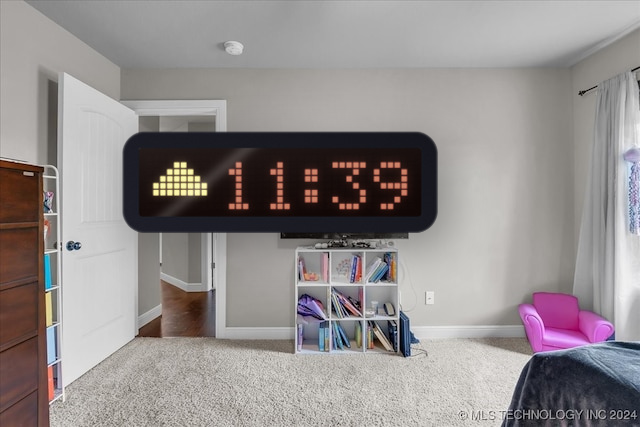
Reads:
{"hour": 11, "minute": 39}
